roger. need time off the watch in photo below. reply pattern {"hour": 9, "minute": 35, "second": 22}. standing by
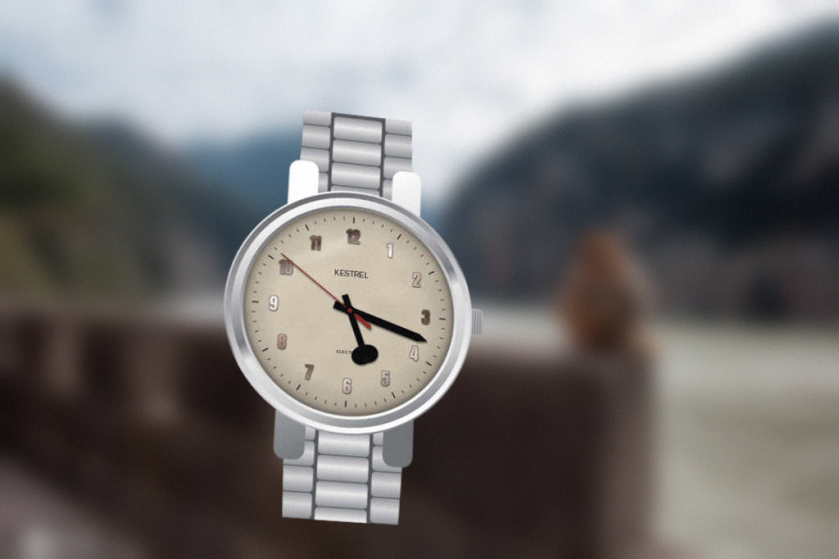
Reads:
{"hour": 5, "minute": 17, "second": 51}
